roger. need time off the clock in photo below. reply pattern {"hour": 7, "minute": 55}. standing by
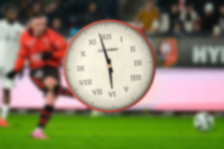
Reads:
{"hour": 5, "minute": 58}
